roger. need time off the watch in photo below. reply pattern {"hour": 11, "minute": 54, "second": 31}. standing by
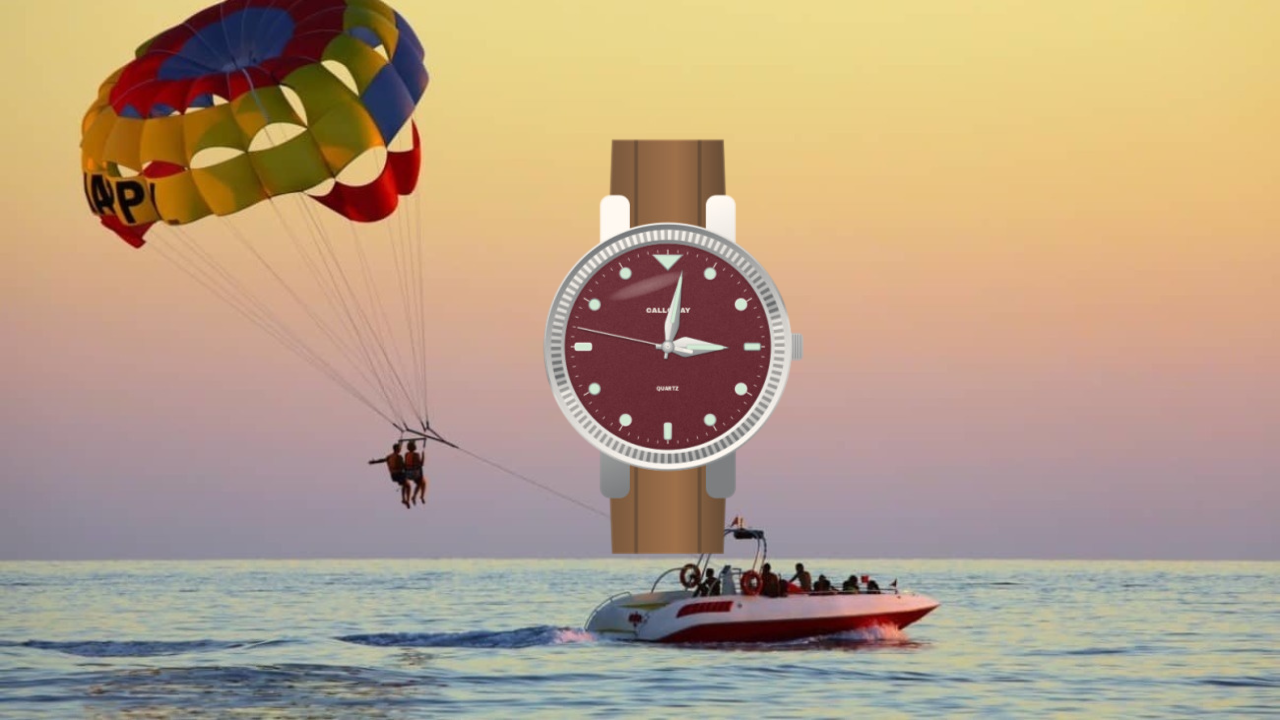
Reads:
{"hour": 3, "minute": 1, "second": 47}
